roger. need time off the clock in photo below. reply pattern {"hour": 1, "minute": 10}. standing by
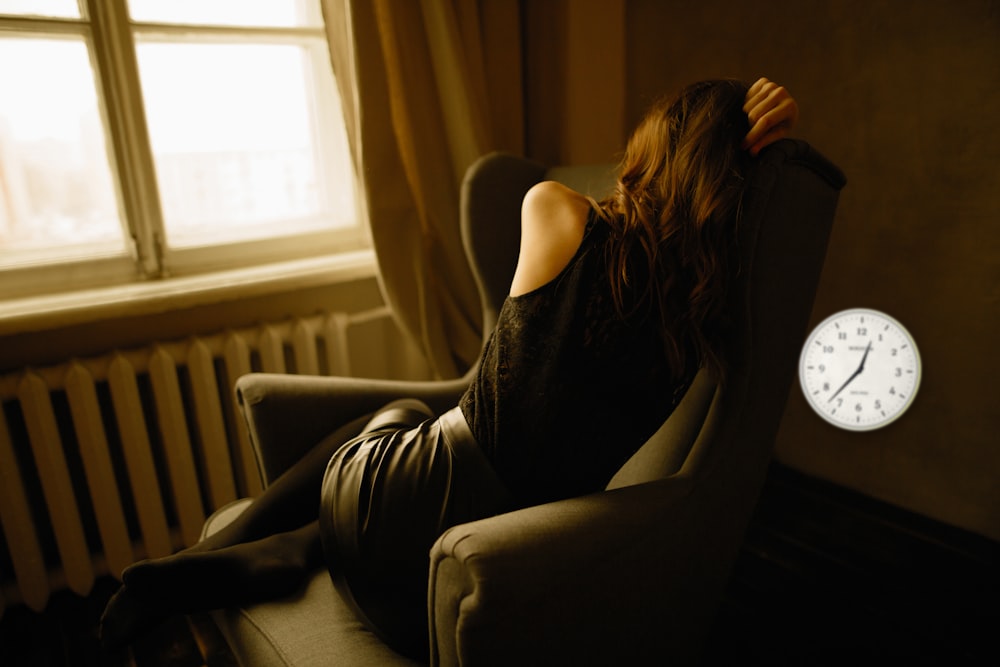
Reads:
{"hour": 12, "minute": 37}
